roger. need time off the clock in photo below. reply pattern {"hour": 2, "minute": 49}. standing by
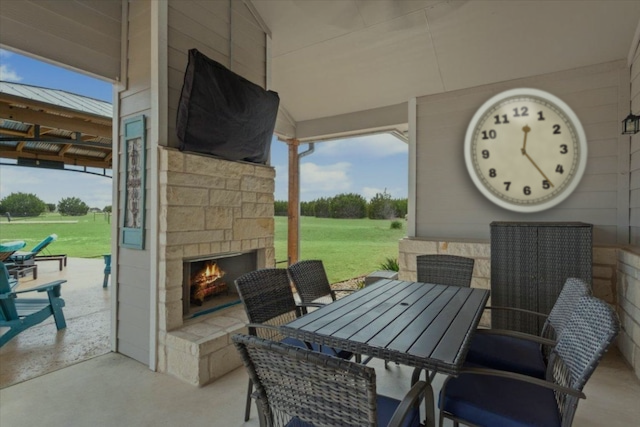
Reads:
{"hour": 12, "minute": 24}
